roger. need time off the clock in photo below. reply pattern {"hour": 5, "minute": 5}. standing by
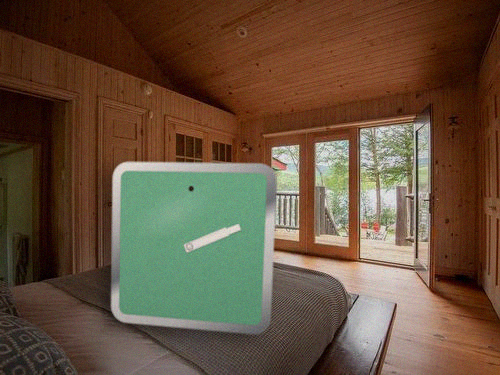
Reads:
{"hour": 2, "minute": 11}
